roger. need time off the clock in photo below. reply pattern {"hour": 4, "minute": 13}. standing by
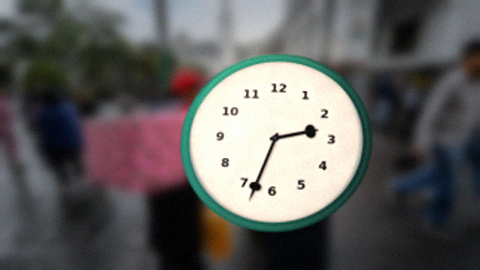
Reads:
{"hour": 2, "minute": 33}
